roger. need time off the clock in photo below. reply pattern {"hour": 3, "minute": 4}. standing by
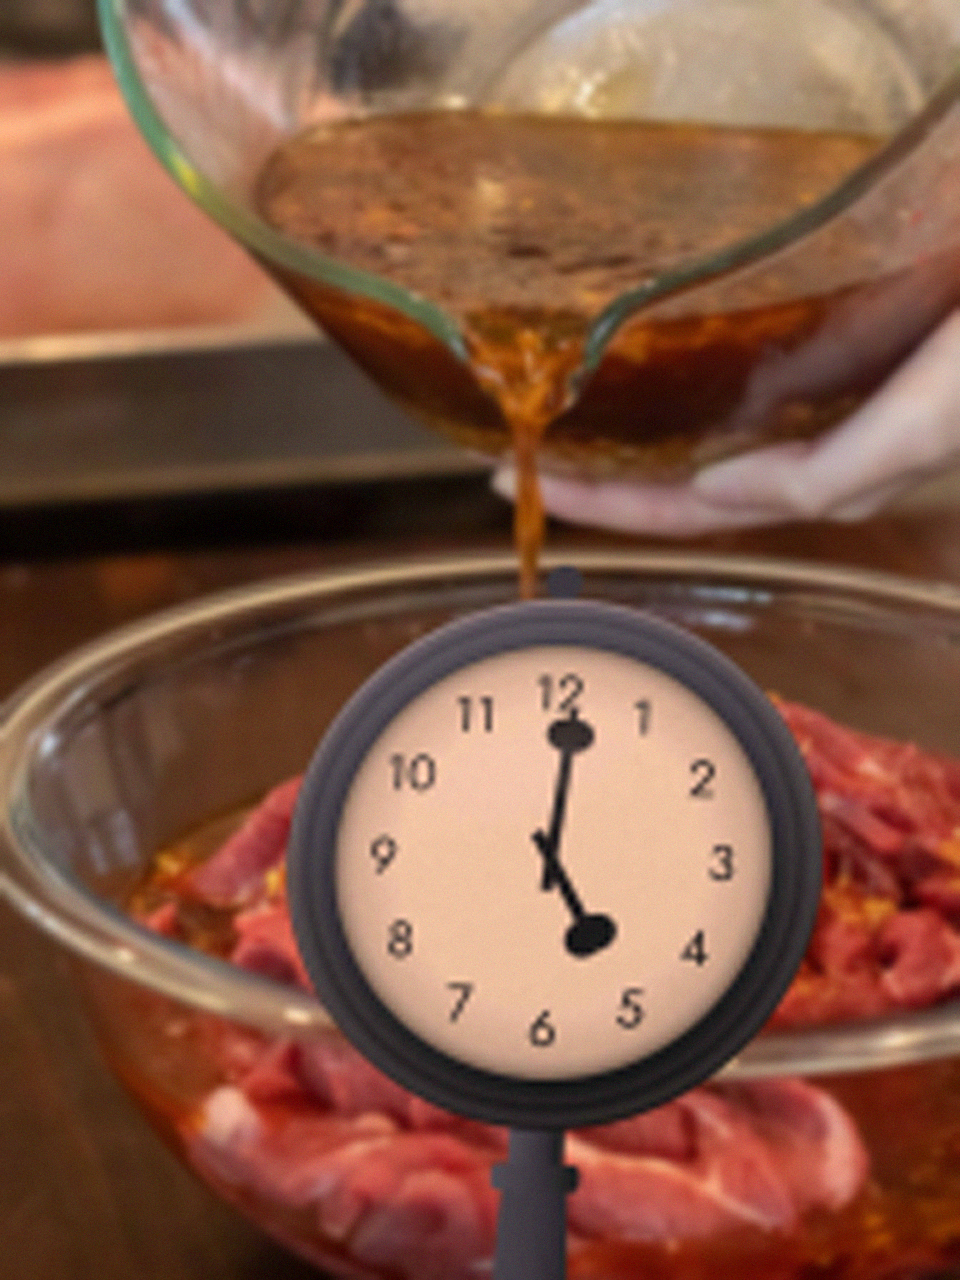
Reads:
{"hour": 5, "minute": 1}
